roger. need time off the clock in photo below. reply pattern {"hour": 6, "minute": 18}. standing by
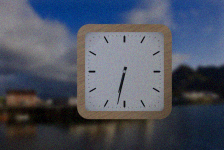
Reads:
{"hour": 6, "minute": 32}
